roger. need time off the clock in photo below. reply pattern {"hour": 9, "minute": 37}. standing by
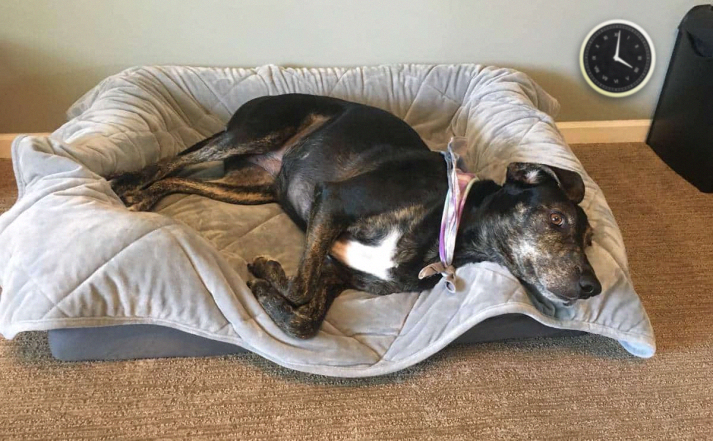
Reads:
{"hour": 4, "minute": 1}
